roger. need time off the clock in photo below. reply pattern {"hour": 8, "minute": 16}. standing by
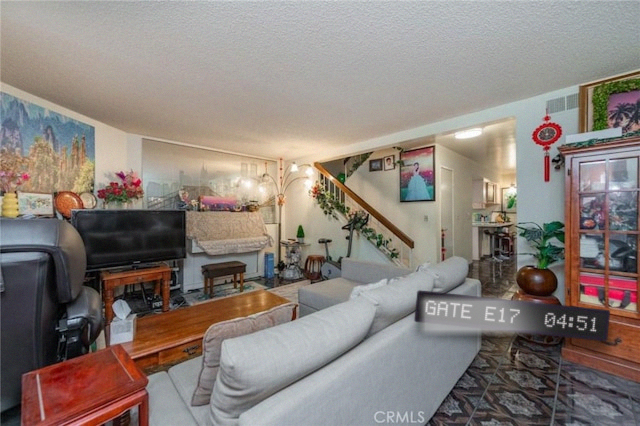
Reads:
{"hour": 4, "minute": 51}
